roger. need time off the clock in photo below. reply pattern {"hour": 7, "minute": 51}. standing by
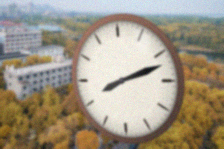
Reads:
{"hour": 8, "minute": 12}
